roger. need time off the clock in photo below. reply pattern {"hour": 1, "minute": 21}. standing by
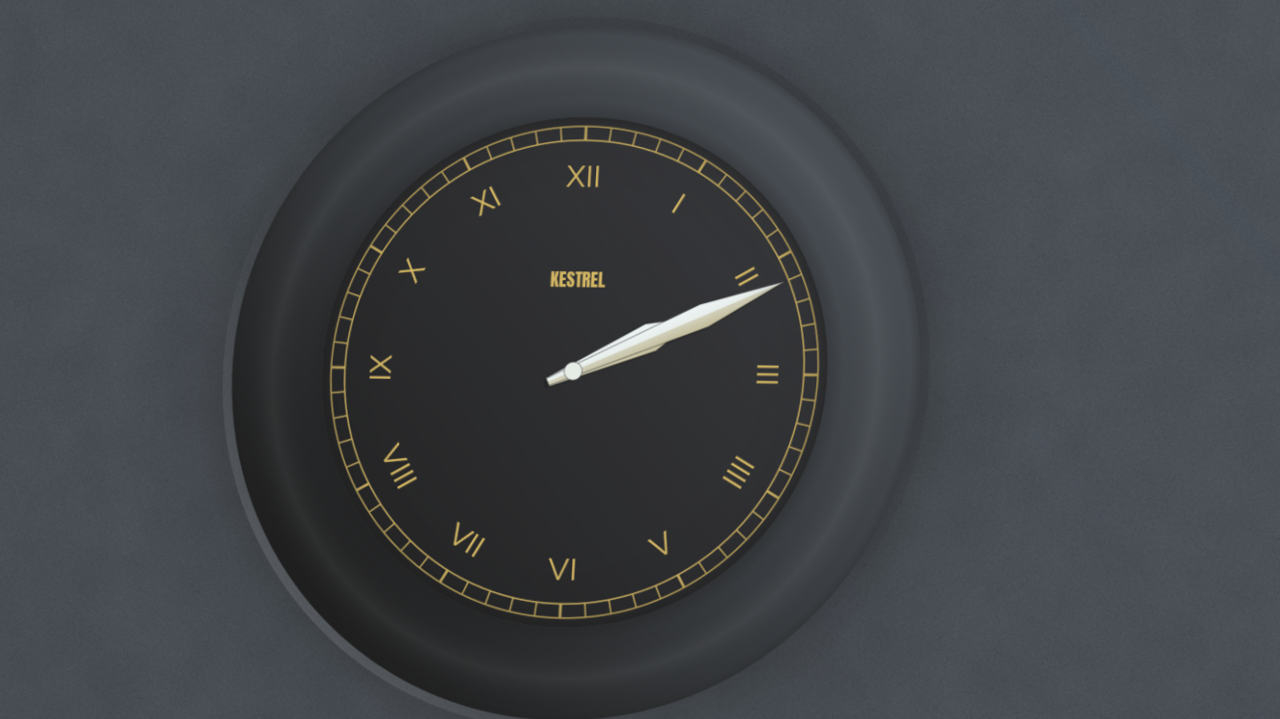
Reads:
{"hour": 2, "minute": 11}
